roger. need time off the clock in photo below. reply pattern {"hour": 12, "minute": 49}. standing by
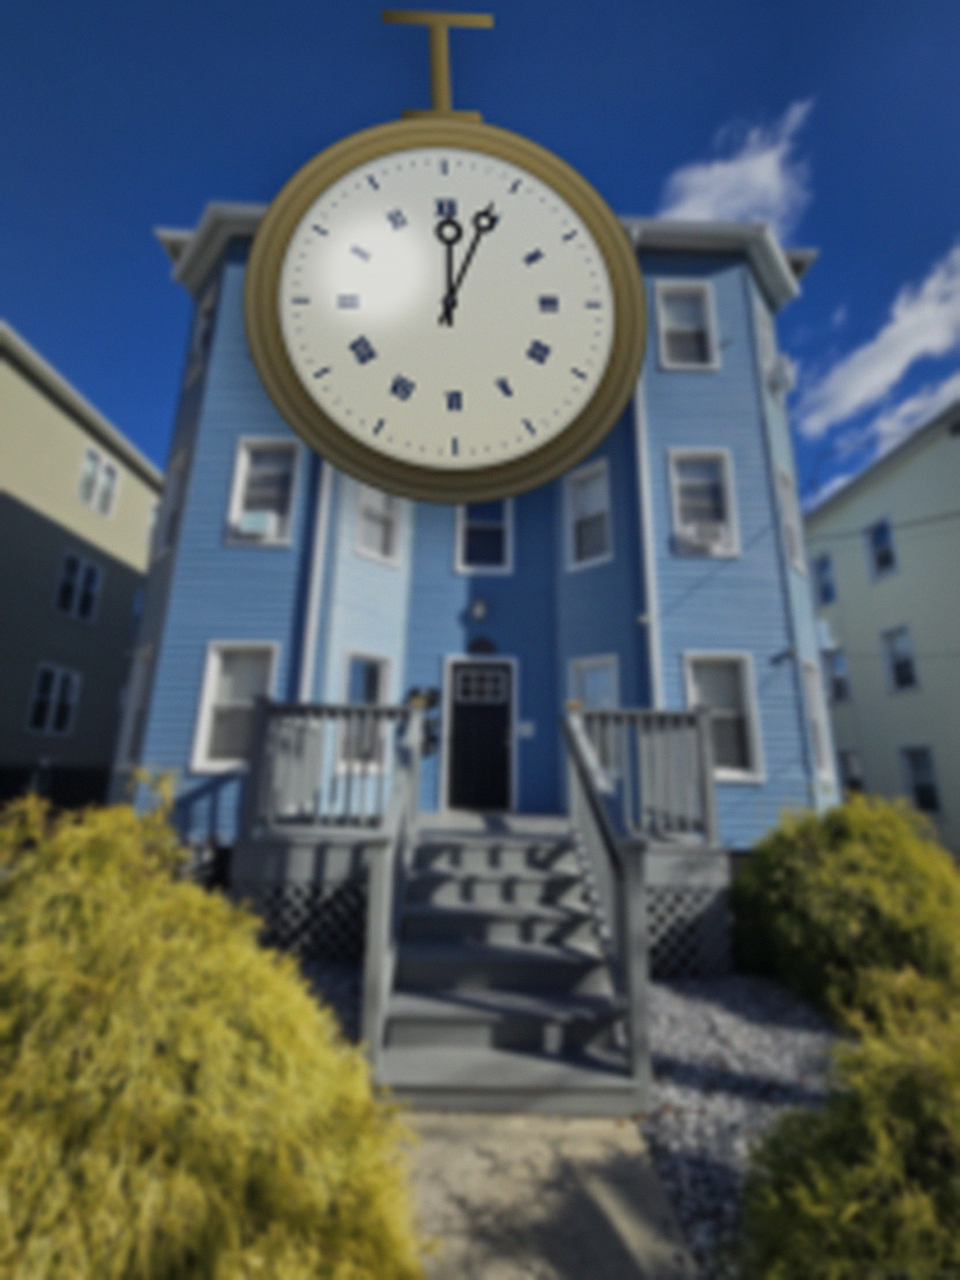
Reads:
{"hour": 12, "minute": 4}
